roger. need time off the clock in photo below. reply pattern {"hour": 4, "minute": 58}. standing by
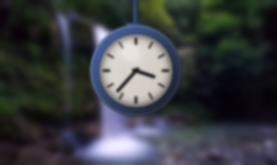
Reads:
{"hour": 3, "minute": 37}
